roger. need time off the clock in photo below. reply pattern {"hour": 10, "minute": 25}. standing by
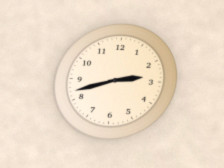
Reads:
{"hour": 2, "minute": 42}
